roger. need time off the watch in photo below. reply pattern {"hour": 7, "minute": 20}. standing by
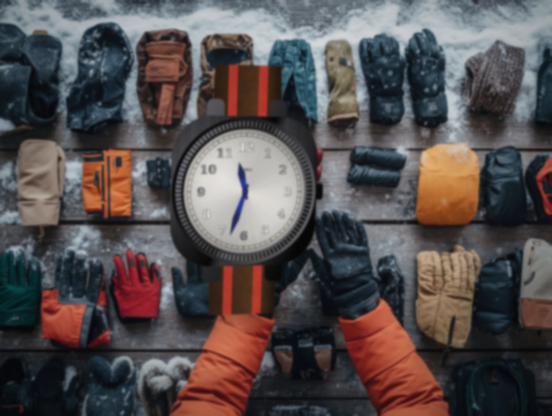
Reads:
{"hour": 11, "minute": 33}
